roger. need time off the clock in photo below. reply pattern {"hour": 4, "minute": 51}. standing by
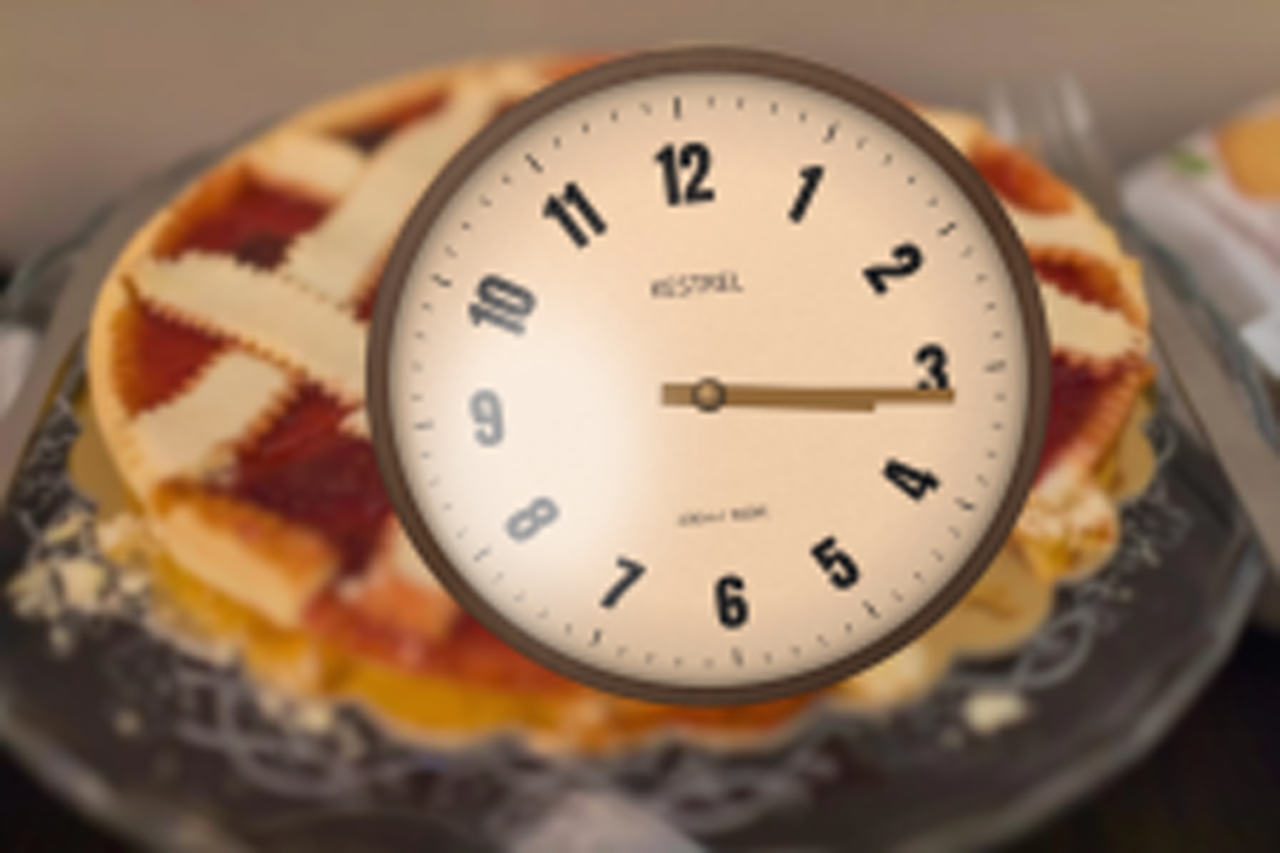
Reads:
{"hour": 3, "minute": 16}
